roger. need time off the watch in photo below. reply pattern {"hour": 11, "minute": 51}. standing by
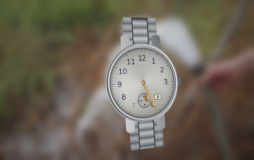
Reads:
{"hour": 5, "minute": 26}
